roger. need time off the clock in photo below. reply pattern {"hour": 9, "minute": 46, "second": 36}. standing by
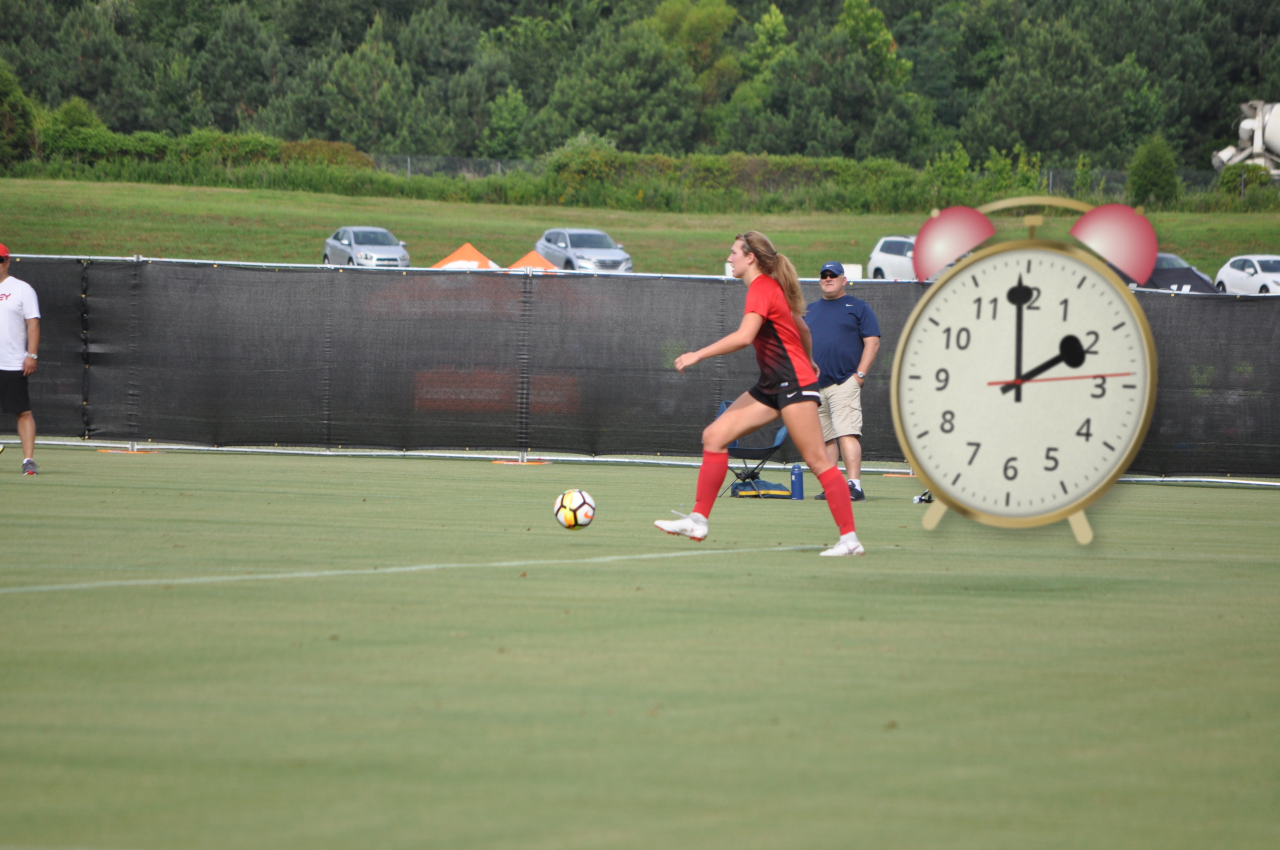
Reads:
{"hour": 1, "minute": 59, "second": 14}
